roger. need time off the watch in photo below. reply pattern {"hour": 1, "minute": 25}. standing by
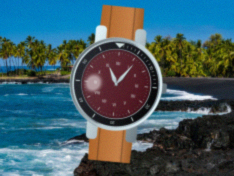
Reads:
{"hour": 11, "minute": 6}
